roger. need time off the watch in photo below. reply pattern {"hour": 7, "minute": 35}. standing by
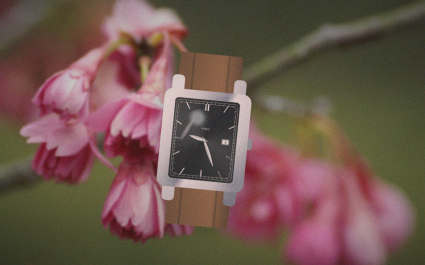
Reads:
{"hour": 9, "minute": 26}
